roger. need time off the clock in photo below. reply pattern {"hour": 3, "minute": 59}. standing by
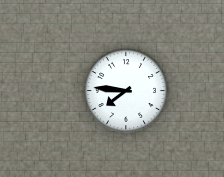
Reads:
{"hour": 7, "minute": 46}
